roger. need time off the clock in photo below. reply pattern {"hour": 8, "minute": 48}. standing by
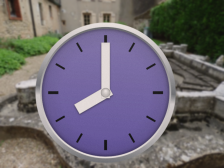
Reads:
{"hour": 8, "minute": 0}
